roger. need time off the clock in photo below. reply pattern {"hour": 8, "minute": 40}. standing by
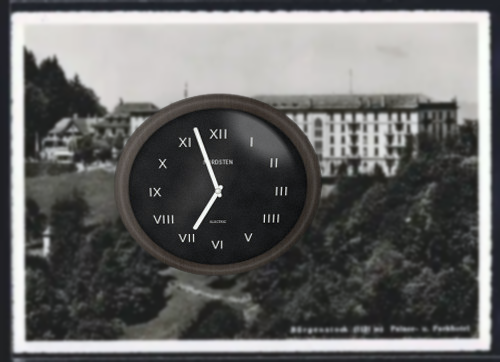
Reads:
{"hour": 6, "minute": 57}
